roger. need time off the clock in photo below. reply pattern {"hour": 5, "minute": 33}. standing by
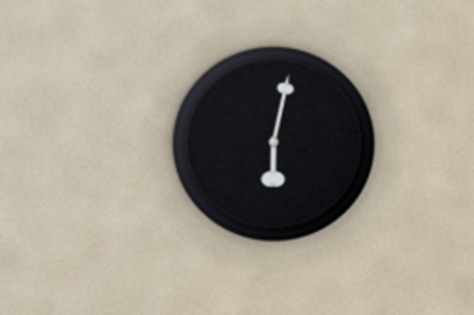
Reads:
{"hour": 6, "minute": 2}
